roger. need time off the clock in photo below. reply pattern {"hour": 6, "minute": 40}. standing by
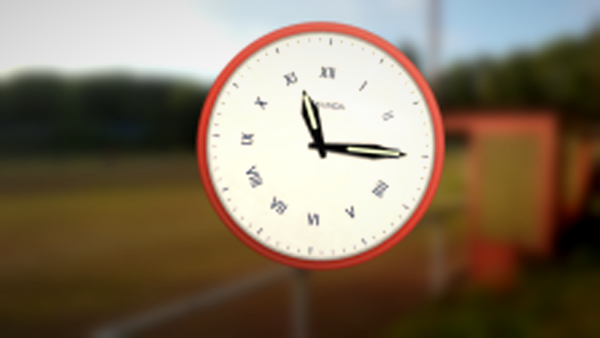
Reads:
{"hour": 11, "minute": 15}
